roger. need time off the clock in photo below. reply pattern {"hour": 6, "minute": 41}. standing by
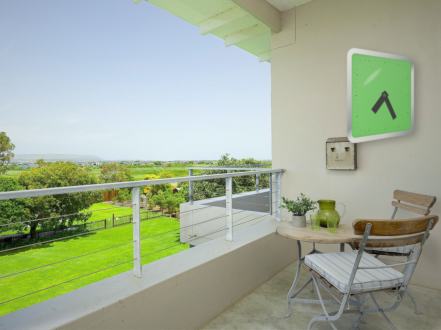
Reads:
{"hour": 7, "minute": 25}
